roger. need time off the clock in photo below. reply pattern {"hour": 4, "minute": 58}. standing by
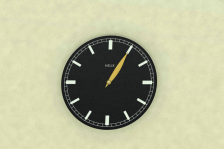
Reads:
{"hour": 1, "minute": 5}
